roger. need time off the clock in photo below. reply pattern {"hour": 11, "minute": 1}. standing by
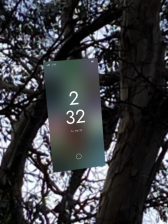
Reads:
{"hour": 2, "minute": 32}
